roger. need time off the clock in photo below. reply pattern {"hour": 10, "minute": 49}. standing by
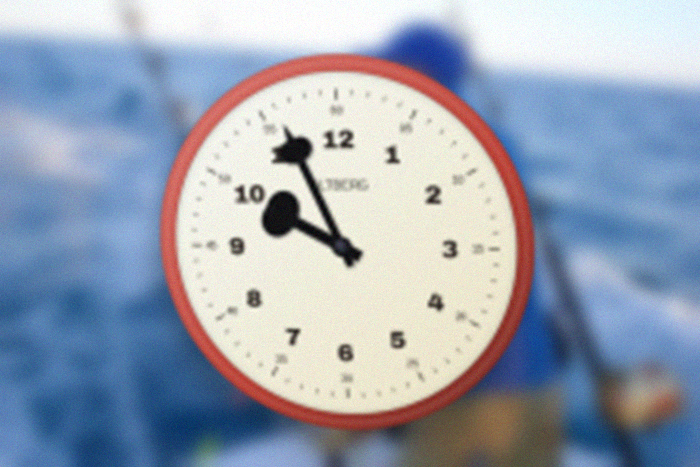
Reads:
{"hour": 9, "minute": 56}
